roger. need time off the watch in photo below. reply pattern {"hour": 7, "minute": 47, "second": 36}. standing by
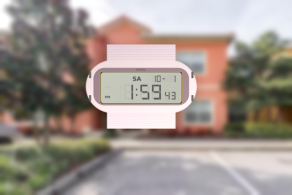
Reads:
{"hour": 1, "minute": 59, "second": 43}
